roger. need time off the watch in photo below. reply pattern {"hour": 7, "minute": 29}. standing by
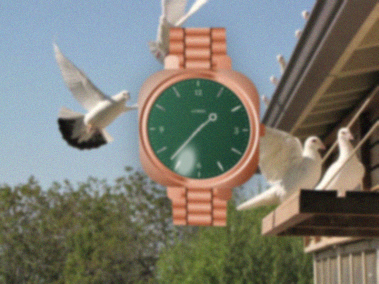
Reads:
{"hour": 1, "minute": 37}
